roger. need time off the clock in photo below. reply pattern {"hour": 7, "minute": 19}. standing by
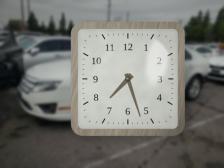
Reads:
{"hour": 7, "minute": 27}
